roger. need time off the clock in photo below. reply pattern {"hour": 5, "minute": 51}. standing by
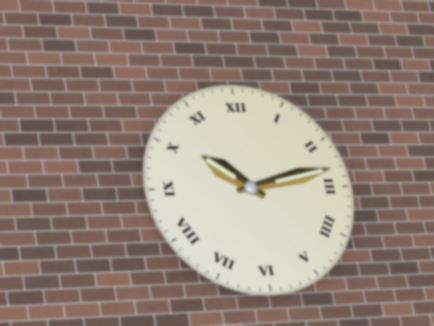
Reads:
{"hour": 10, "minute": 13}
